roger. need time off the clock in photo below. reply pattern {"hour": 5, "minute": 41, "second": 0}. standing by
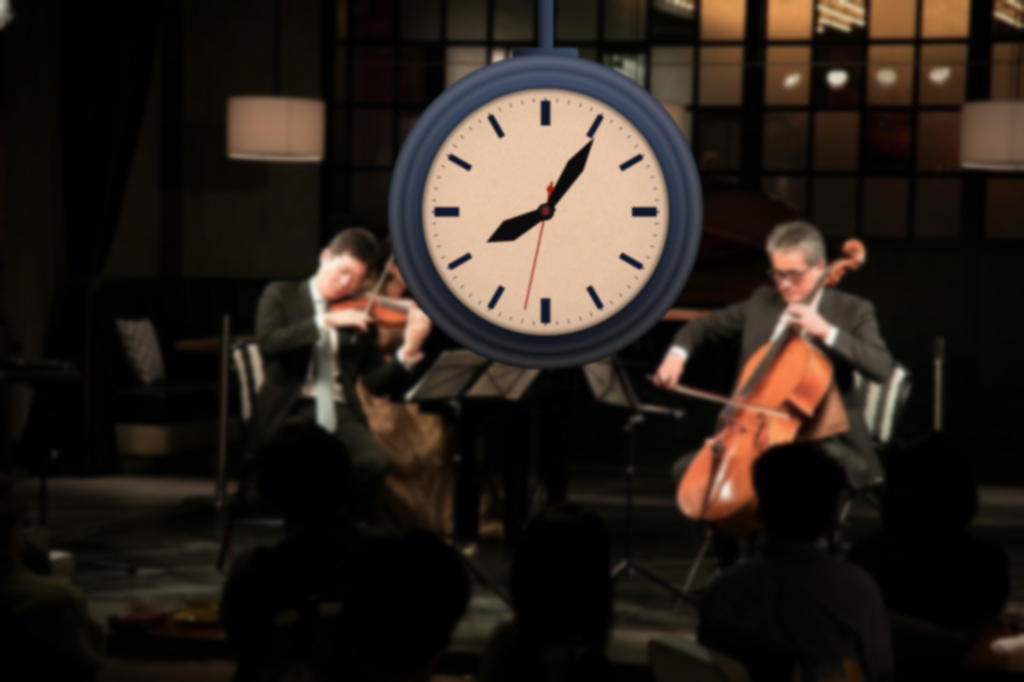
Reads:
{"hour": 8, "minute": 5, "second": 32}
